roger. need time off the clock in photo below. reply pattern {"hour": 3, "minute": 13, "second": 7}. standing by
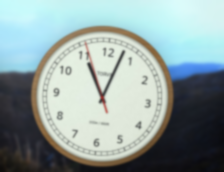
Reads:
{"hour": 11, "minute": 2, "second": 56}
